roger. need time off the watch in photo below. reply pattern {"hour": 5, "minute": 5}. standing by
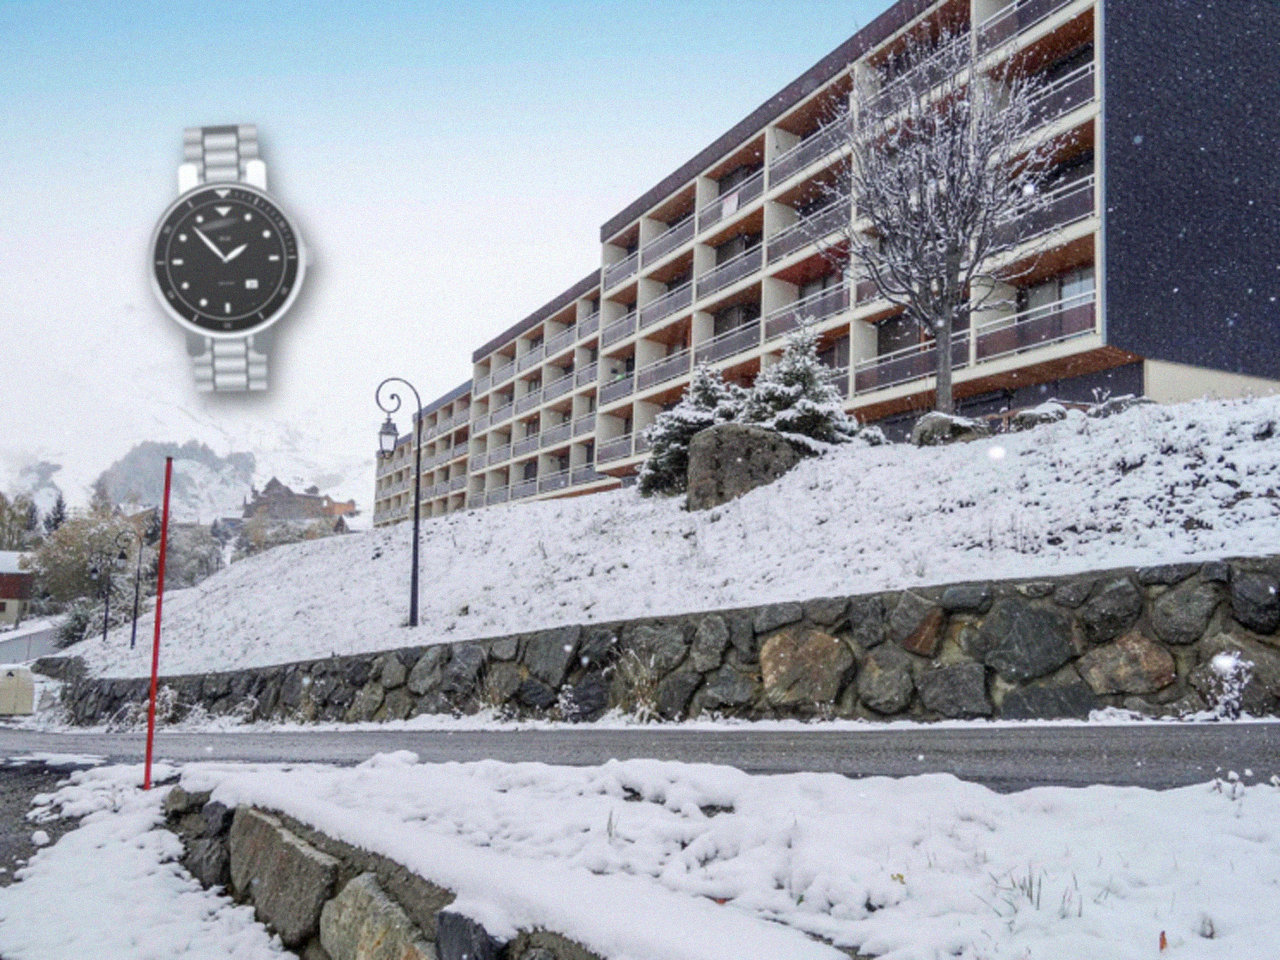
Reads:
{"hour": 1, "minute": 53}
